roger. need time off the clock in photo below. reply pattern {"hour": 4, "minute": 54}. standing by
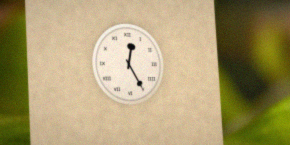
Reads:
{"hour": 12, "minute": 25}
